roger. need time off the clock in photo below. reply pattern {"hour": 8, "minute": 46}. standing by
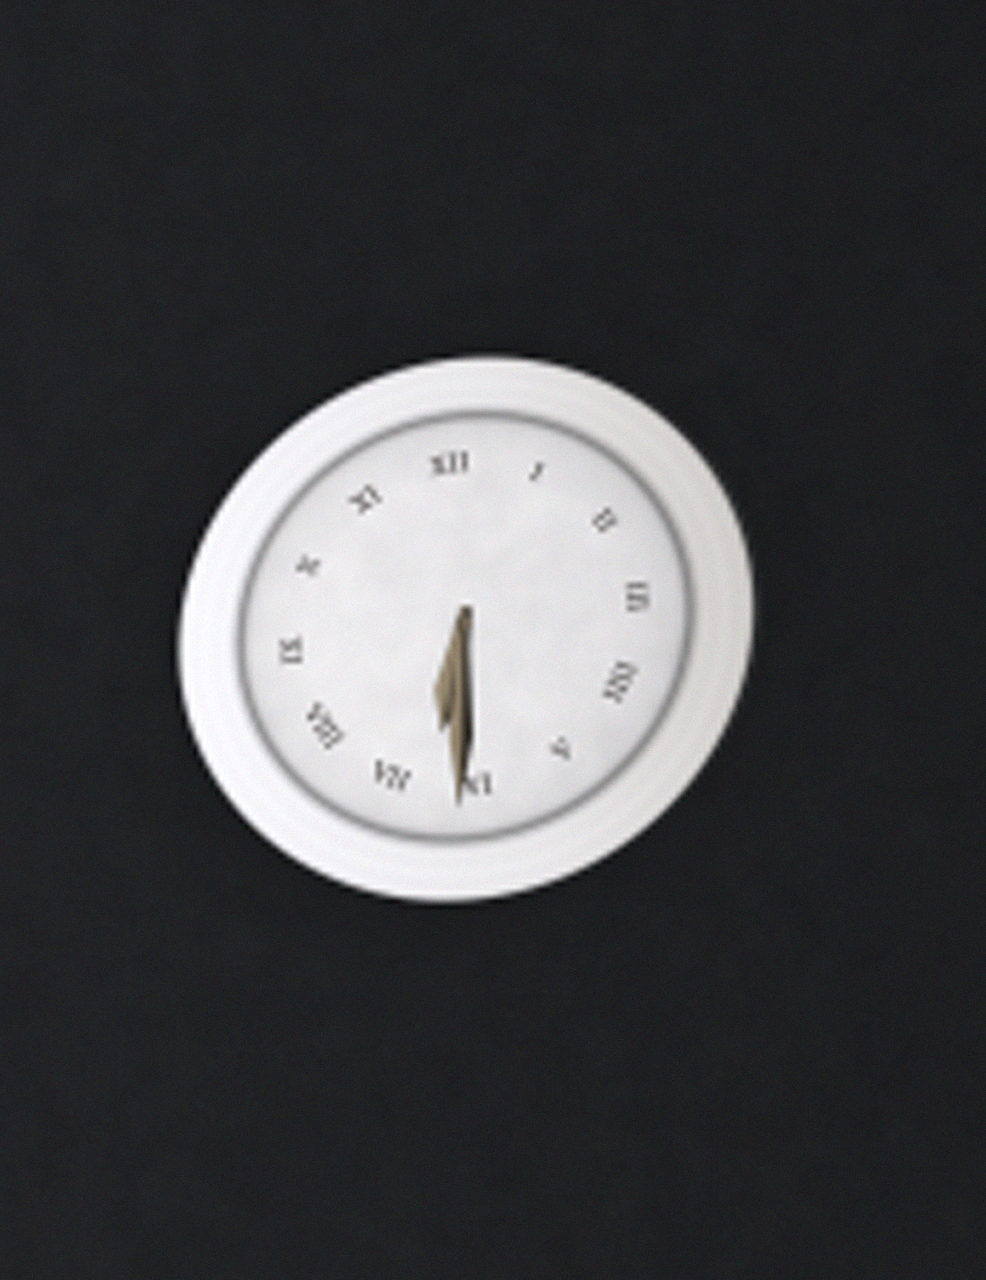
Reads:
{"hour": 6, "minute": 31}
